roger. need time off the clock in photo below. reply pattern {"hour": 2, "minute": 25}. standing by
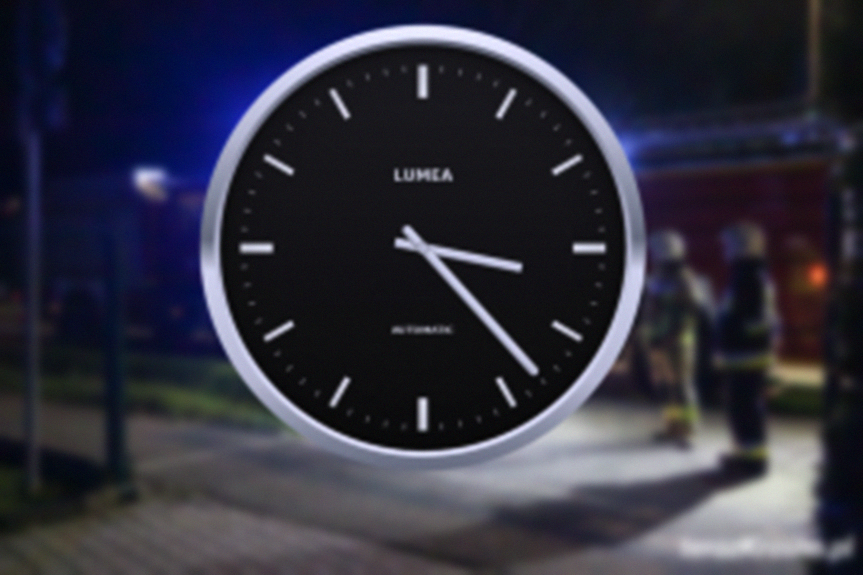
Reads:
{"hour": 3, "minute": 23}
